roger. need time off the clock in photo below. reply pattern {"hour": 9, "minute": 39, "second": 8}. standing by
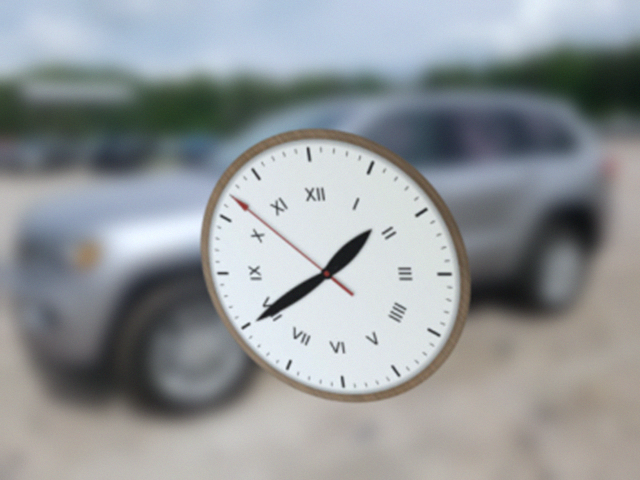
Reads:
{"hour": 1, "minute": 39, "second": 52}
